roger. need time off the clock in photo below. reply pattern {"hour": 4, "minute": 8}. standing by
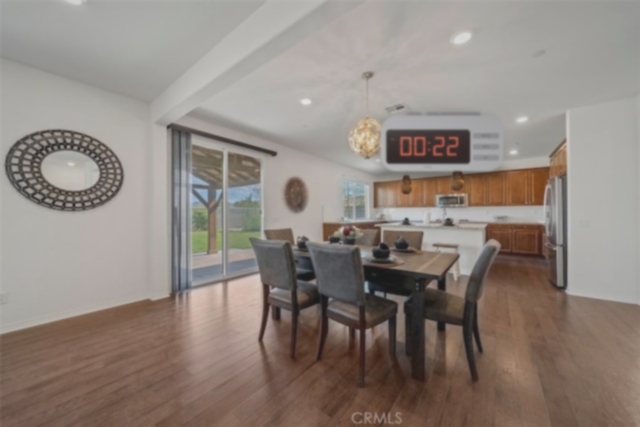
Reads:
{"hour": 0, "minute": 22}
